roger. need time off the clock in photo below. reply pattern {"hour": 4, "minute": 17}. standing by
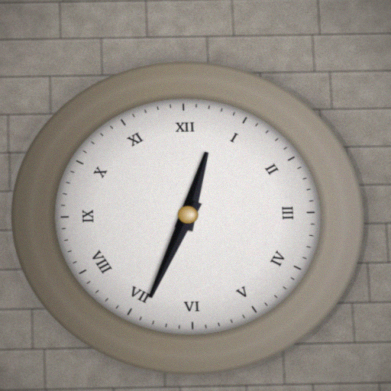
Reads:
{"hour": 12, "minute": 34}
